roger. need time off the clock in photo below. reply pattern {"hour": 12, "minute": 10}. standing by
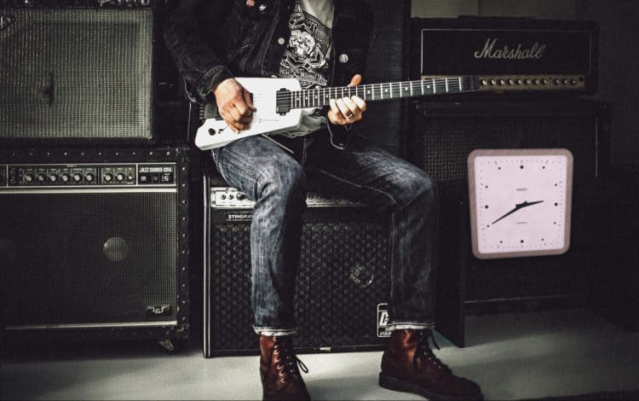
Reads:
{"hour": 2, "minute": 40}
